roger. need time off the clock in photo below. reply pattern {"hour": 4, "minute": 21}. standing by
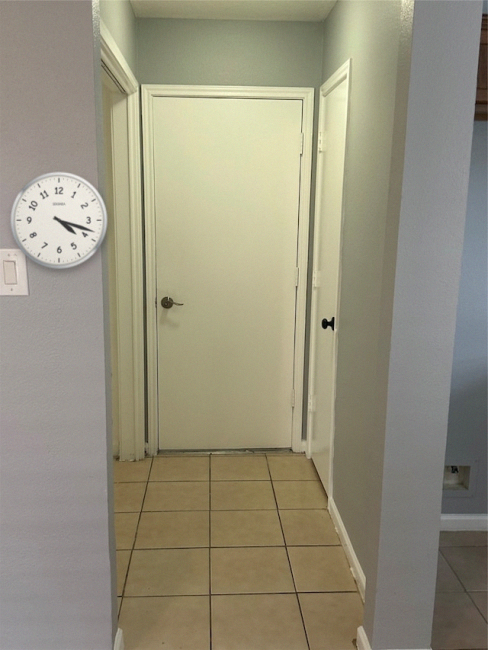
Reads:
{"hour": 4, "minute": 18}
